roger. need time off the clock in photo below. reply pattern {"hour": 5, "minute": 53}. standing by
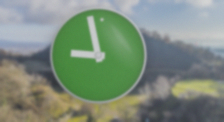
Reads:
{"hour": 8, "minute": 57}
